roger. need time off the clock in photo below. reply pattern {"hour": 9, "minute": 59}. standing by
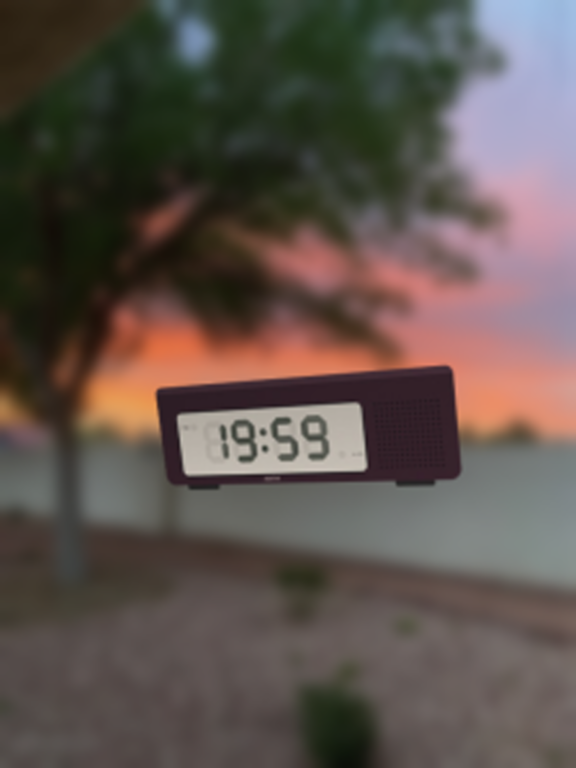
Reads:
{"hour": 19, "minute": 59}
